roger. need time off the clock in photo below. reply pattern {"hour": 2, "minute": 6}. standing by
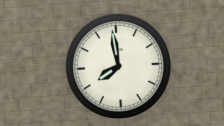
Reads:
{"hour": 7, "minute": 59}
